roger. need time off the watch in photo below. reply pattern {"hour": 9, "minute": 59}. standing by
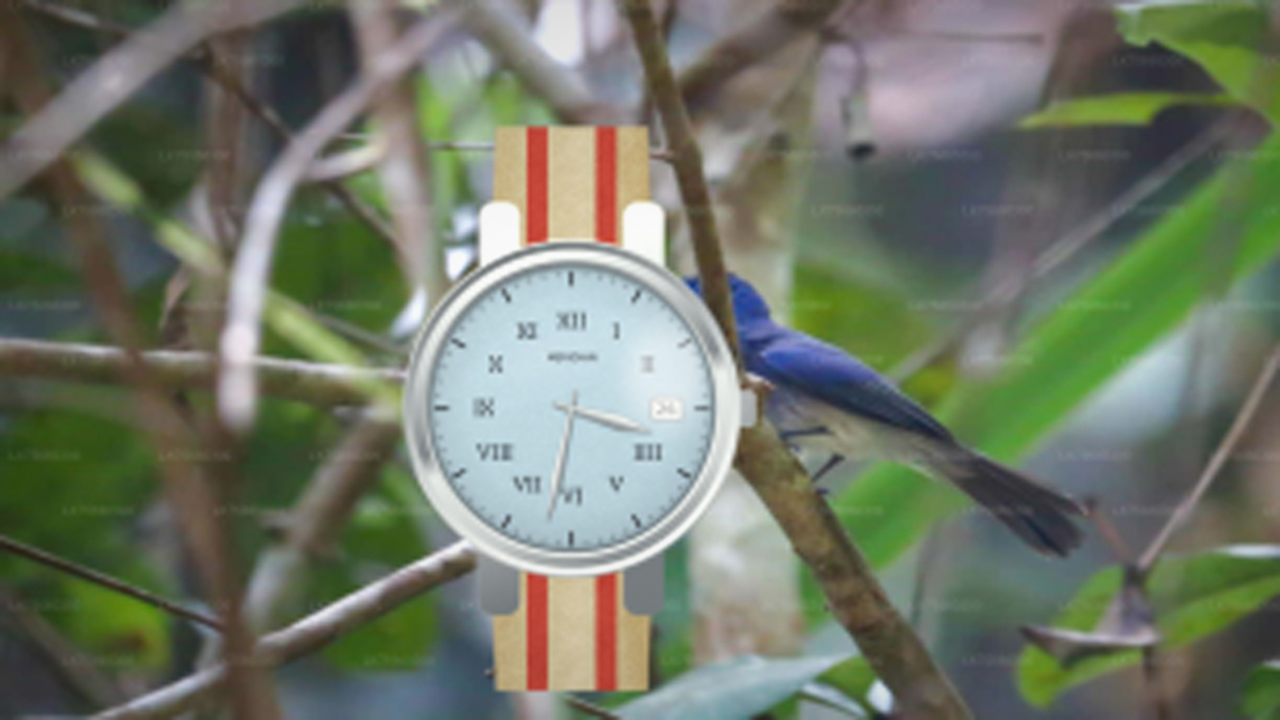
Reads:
{"hour": 3, "minute": 32}
